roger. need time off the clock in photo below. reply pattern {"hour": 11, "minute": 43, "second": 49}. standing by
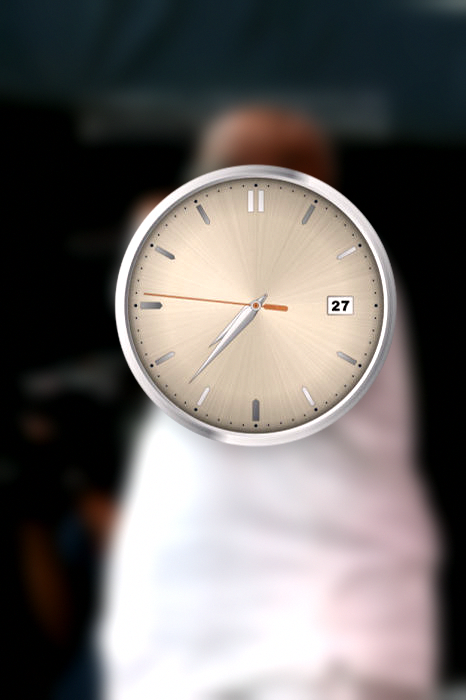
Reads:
{"hour": 7, "minute": 36, "second": 46}
